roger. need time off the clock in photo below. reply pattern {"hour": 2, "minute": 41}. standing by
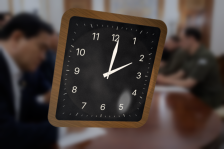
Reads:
{"hour": 2, "minute": 1}
